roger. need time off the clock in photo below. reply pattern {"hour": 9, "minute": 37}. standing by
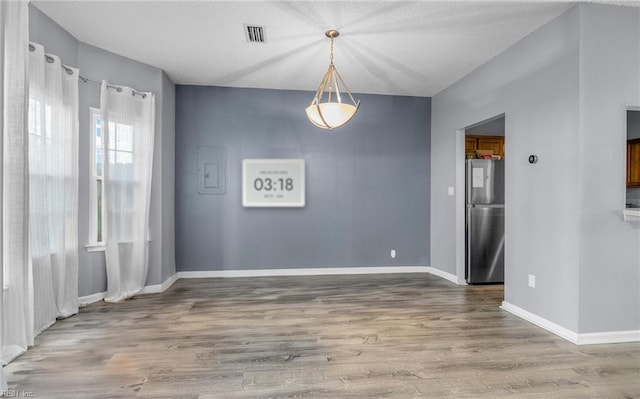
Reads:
{"hour": 3, "minute": 18}
